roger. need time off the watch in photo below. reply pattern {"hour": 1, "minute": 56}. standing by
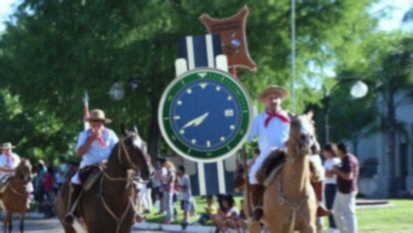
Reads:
{"hour": 7, "minute": 41}
